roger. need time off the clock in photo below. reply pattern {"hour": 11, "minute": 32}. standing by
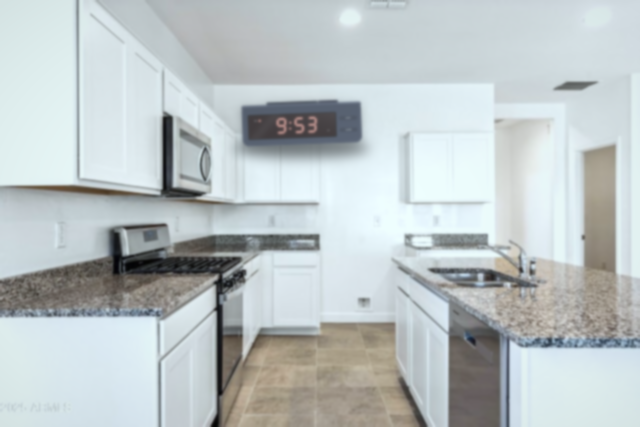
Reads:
{"hour": 9, "minute": 53}
